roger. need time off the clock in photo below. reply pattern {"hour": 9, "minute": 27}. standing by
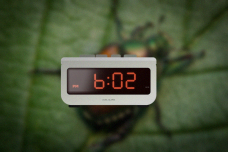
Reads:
{"hour": 6, "minute": 2}
